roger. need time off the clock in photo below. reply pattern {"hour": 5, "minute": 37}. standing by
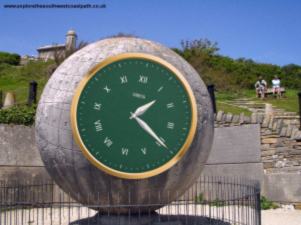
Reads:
{"hour": 1, "minute": 20}
